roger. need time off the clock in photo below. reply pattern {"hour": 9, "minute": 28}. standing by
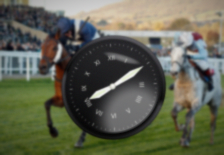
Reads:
{"hour": 8, "minute": 10}
